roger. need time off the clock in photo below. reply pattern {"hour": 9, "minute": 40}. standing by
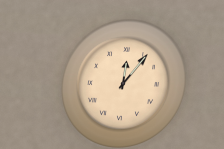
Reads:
{"hour": 12, "minute": 6}
